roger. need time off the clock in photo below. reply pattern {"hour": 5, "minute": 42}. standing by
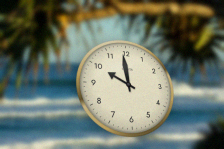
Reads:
{"hour": 9, "minute": 59}
